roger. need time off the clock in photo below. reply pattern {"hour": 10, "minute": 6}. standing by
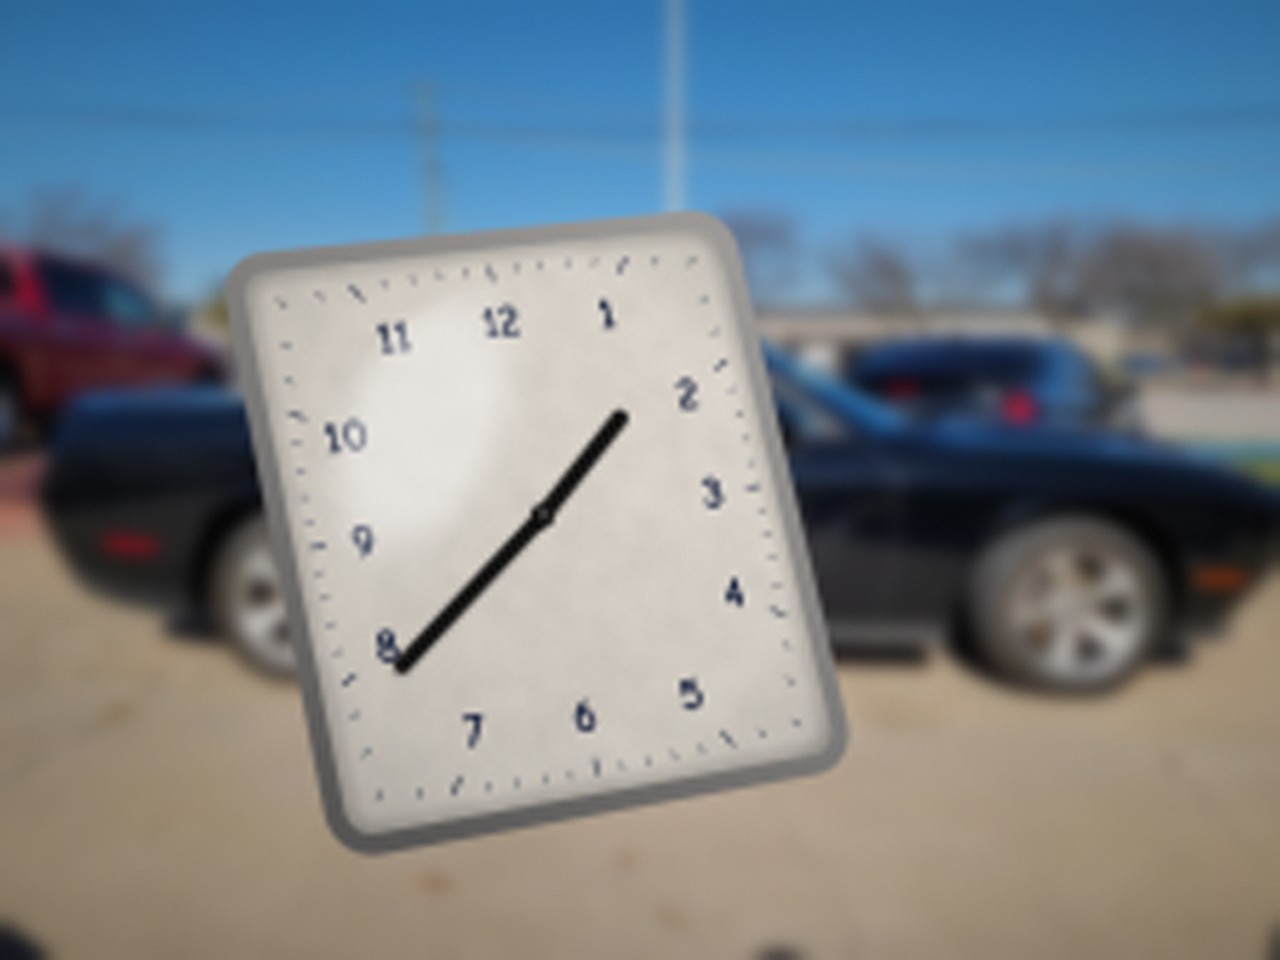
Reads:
{"hour": 1, "minute": 39}
